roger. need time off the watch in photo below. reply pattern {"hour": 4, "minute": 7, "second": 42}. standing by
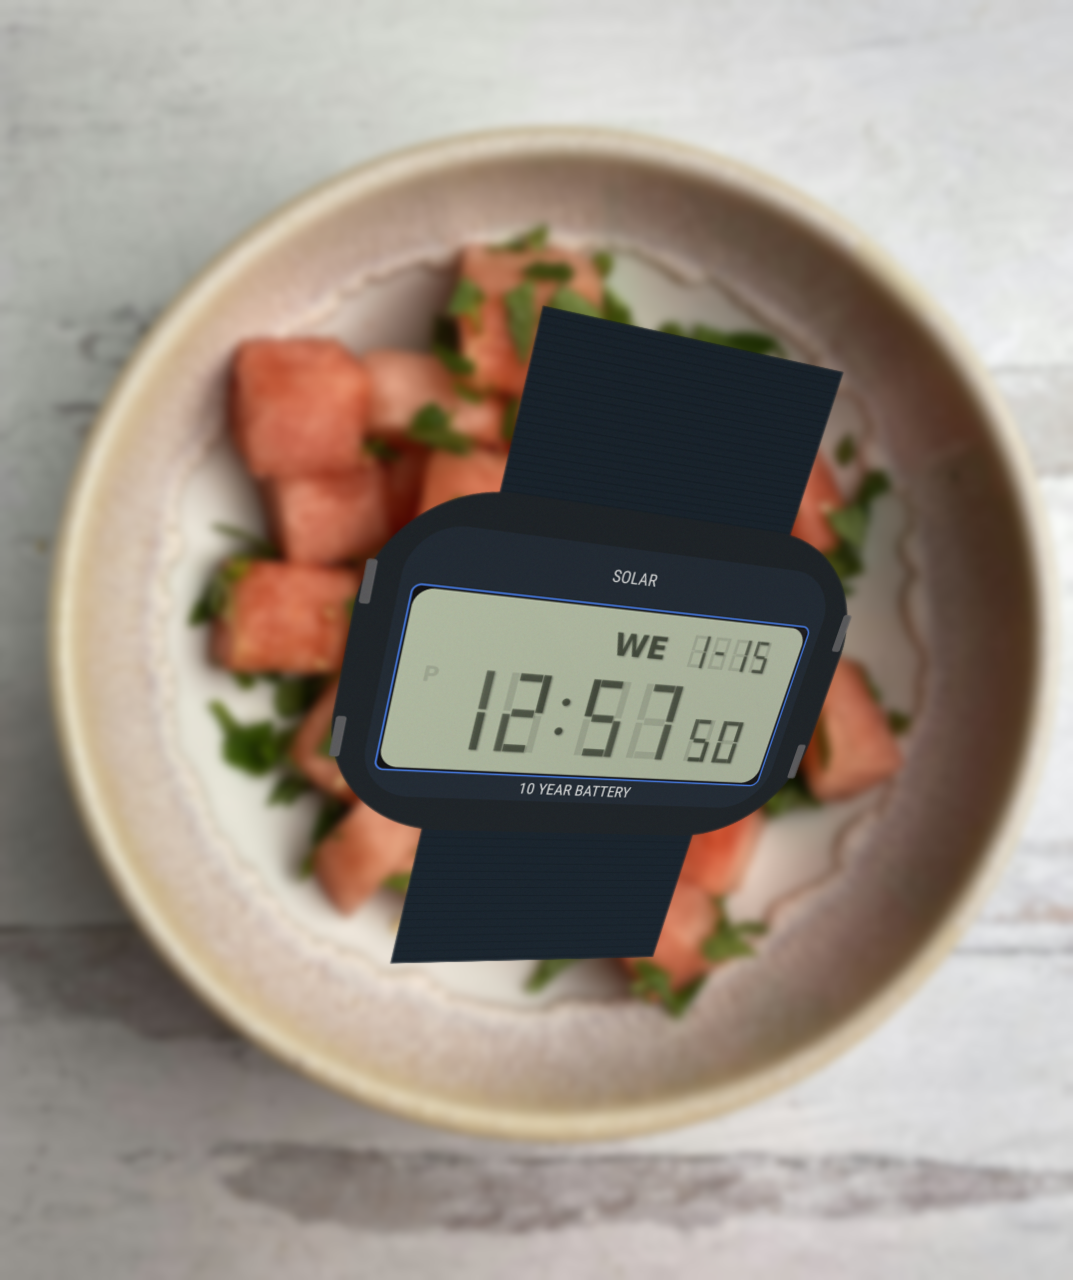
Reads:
{"hour": 12, "minute": 57, "second": 50}
